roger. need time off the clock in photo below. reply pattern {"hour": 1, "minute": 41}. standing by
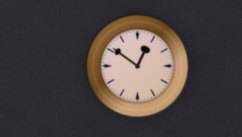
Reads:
{"hour": 12, "minute": 51}
